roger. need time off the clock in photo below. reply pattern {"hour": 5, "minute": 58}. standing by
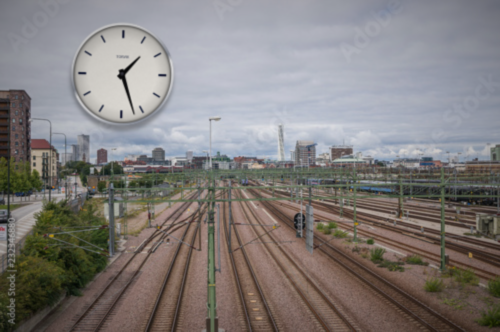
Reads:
{"hour": 1, "minute": 27}
